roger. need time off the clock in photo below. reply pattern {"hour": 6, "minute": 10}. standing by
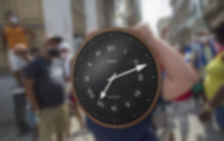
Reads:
{"hour": 7, "minute": 12}
